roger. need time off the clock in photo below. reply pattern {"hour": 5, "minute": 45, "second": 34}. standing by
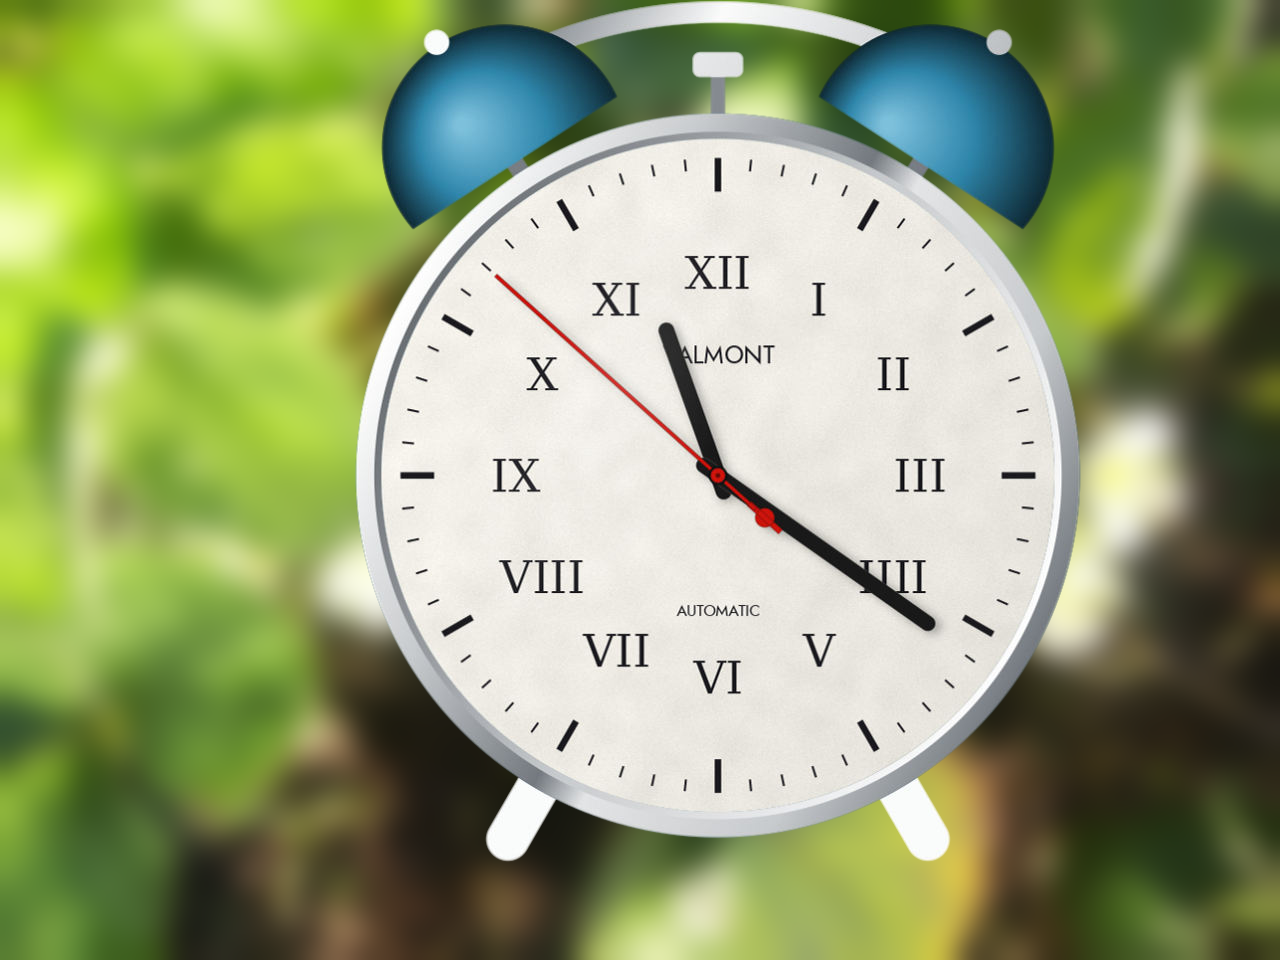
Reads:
{"hour": 11, "minute": 20, "second": 52}
